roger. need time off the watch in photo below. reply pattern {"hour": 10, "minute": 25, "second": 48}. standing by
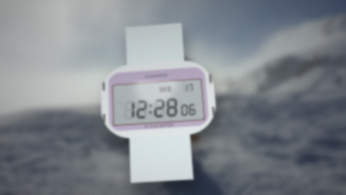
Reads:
{"hour": 12, "minute": 28, "second": 6}
